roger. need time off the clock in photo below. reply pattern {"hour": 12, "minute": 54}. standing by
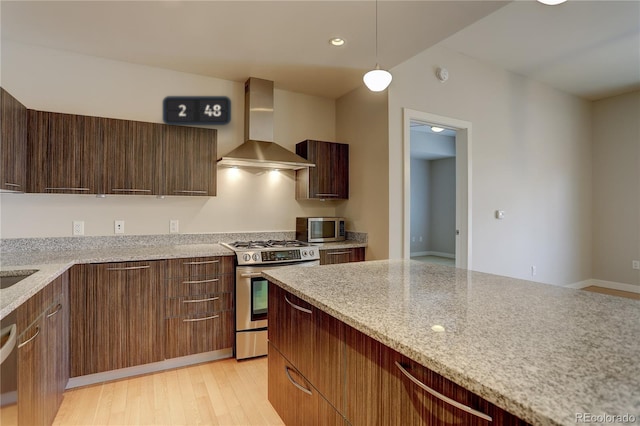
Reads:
{"hour": 2, "minute": 48}
